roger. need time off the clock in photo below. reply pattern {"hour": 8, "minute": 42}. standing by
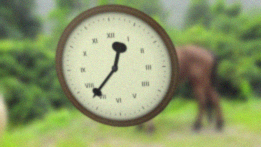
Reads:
{"hour": 12, "minute": 37}
